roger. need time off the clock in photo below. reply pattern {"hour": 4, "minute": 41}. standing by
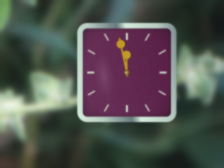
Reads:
{"hour": 11, "minute": 58}
